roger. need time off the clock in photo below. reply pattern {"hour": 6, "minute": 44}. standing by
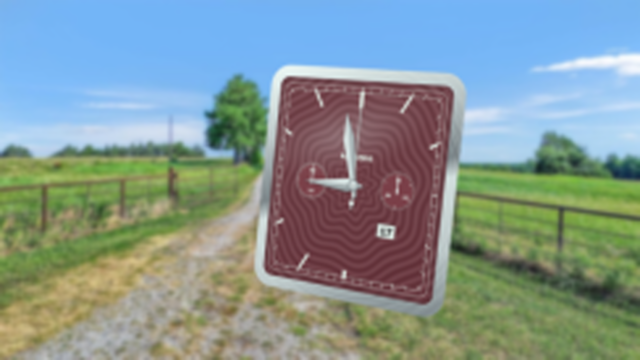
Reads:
{"hour": 8, "minute": 58}
